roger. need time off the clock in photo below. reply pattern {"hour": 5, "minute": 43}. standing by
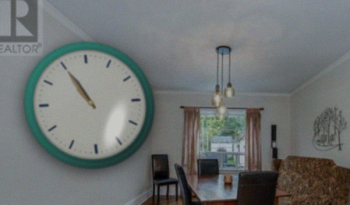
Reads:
{"hour": 10, "minute": 55}
